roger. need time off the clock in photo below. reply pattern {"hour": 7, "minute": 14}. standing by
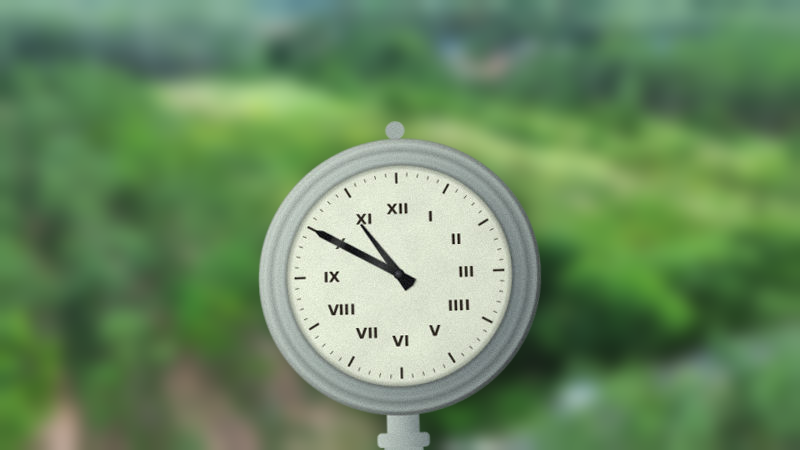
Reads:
{"hour": 10, "minute": 50}
